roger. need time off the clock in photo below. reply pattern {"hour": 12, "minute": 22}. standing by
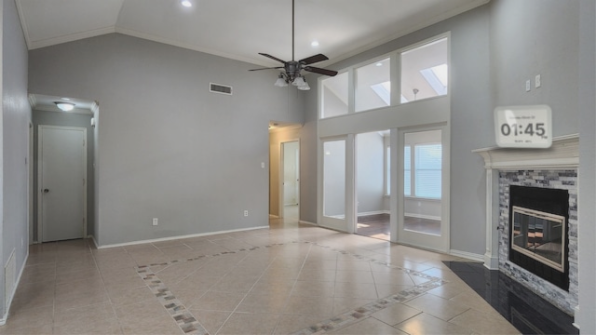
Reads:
{"hour": 1, "minute": 45}
